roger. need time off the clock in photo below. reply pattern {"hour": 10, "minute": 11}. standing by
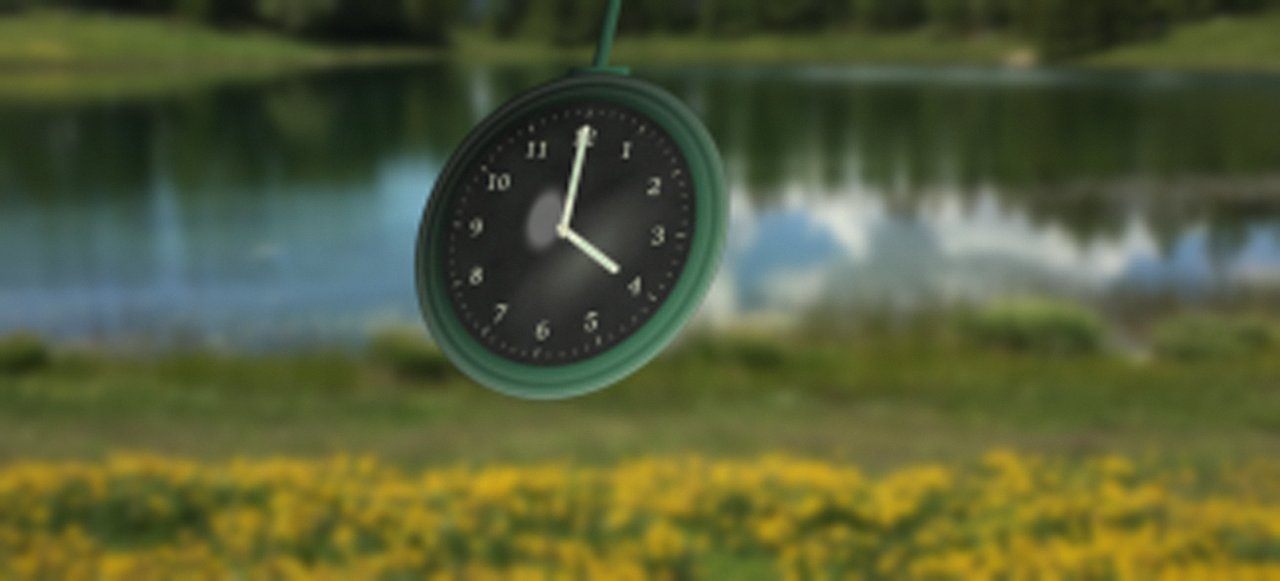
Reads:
{"hour": 4, "minute": 0}
